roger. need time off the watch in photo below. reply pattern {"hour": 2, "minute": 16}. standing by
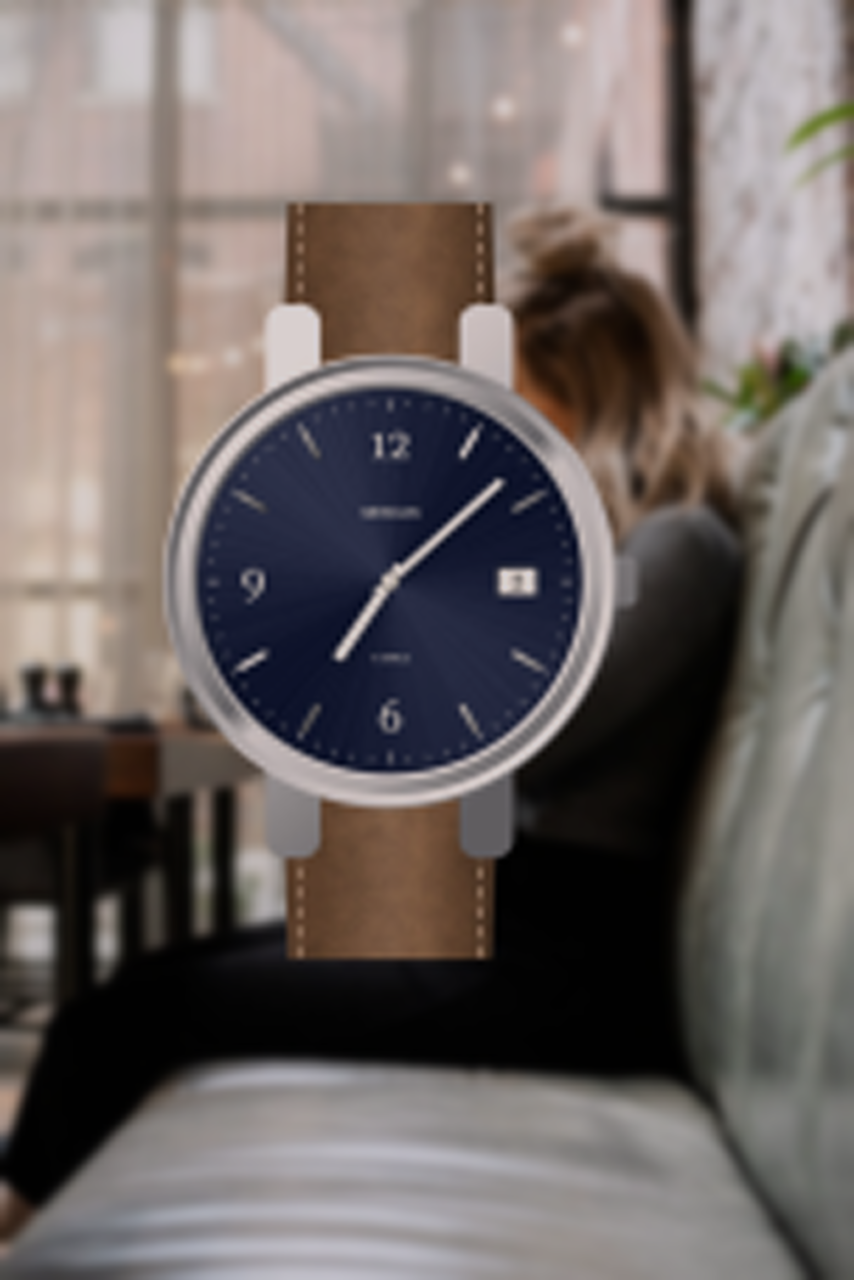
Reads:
{"hour": 7, "minute": 8}
